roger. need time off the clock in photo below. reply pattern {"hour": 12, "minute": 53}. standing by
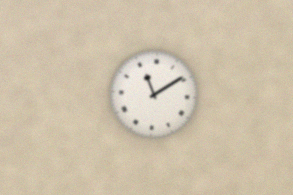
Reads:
{"hour": 11, "minute": 9}
